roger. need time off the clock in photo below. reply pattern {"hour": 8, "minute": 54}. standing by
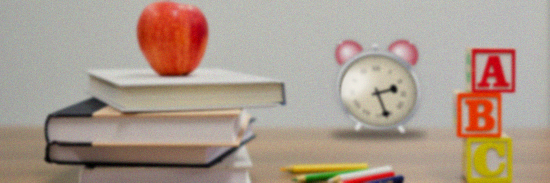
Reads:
{"hour": 2, "minute": 27}
